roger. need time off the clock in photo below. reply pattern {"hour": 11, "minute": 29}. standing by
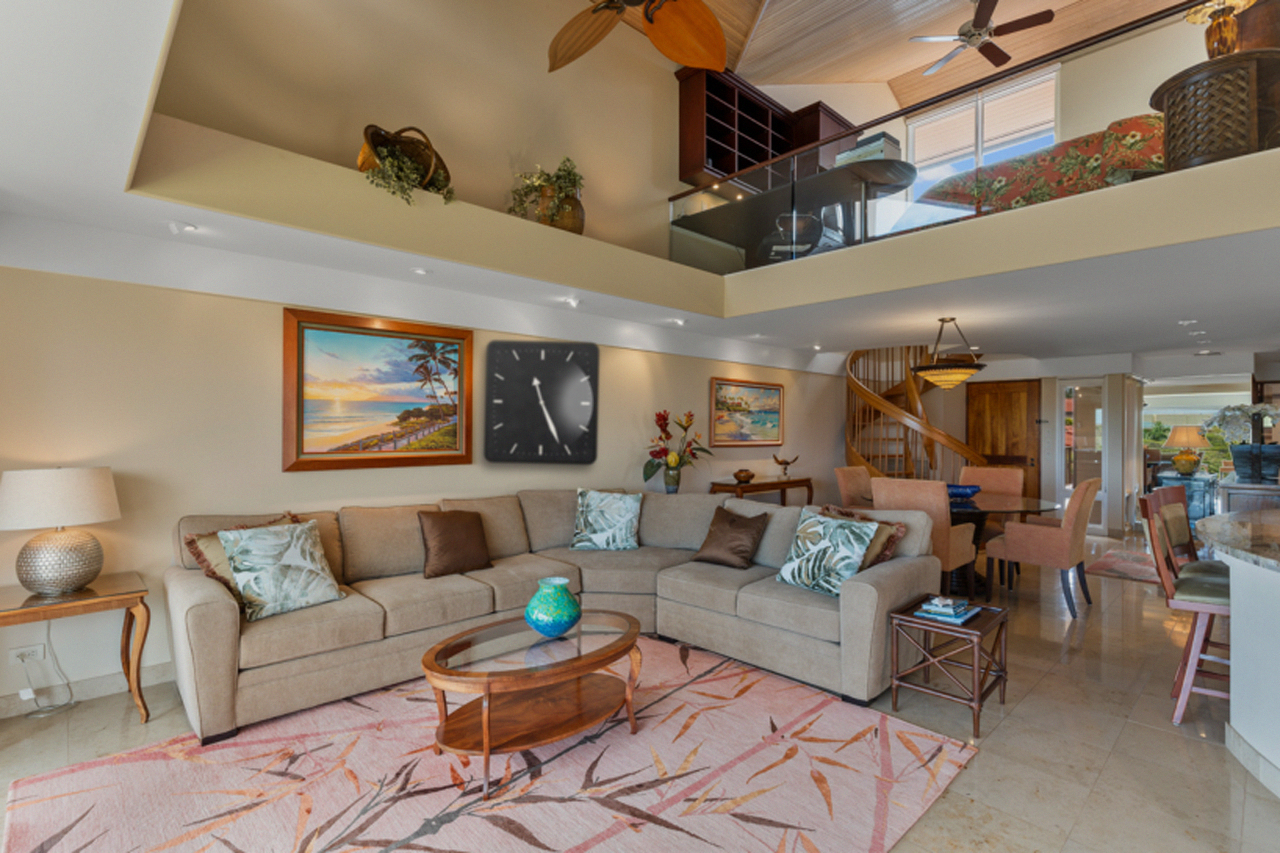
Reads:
{"hour": 11, "minute": 26}
